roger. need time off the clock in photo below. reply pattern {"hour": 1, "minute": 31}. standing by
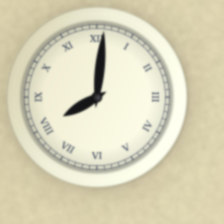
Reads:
{"hour": 8, "minute": 1}
